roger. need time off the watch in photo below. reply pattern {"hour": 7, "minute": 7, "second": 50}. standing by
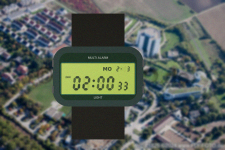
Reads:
{"hour": 2, "minute": 0, "second": 33}
